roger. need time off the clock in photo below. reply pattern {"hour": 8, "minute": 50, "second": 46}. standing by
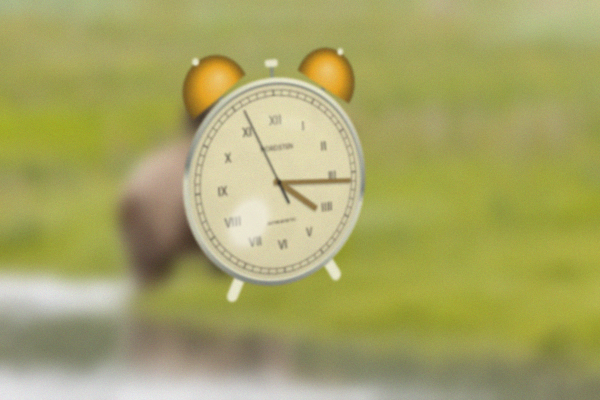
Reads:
{"hour": 4, "minute": 15, "second": 56}
